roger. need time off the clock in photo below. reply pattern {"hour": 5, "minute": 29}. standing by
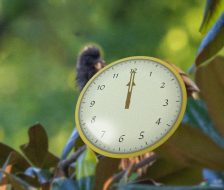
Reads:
{"hour": 12, "minute": 0}
